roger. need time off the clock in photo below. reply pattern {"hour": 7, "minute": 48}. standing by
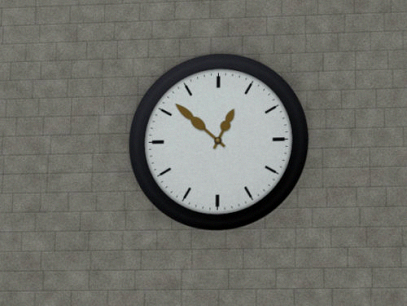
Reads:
{"hour": 12, "minute": 52}
